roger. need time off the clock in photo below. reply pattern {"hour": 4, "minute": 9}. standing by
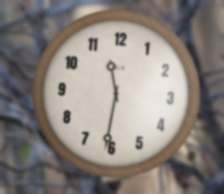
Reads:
{"hour": 11, "minute": 31}
